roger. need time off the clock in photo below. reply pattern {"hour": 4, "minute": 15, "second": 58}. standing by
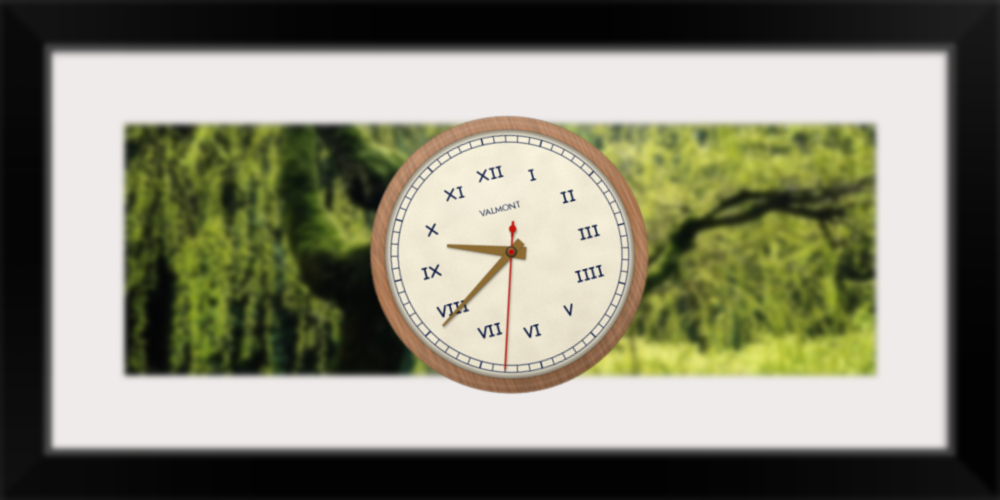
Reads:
{"hour": 9, "minute": 39, "second": 33}
